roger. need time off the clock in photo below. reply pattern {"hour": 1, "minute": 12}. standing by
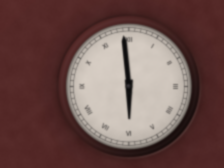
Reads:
{"hour": 5, "minute": 59}
